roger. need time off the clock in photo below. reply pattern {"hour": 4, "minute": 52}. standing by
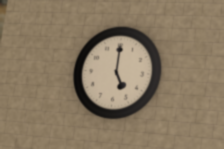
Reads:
{"hour": 5, "minute": 0}
